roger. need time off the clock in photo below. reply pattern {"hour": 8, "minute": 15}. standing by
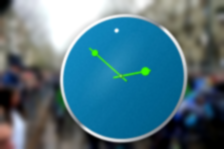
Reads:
{"hour": 2, "minute": 53}
